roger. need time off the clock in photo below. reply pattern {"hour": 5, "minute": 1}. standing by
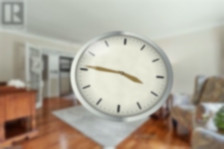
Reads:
{"hour": 3, "minute": 46}
